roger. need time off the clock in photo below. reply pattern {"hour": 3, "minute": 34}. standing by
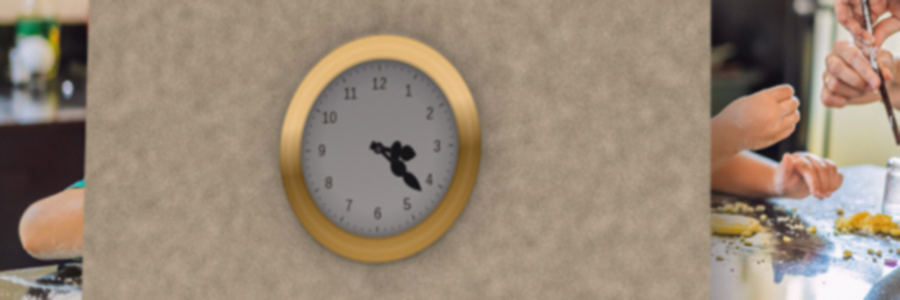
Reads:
{"hour": 3, "minute": 22}
